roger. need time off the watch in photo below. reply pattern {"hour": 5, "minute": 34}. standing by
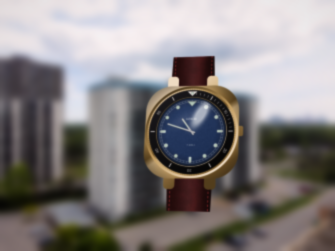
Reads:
{"hour": 10, "minute": 48}
